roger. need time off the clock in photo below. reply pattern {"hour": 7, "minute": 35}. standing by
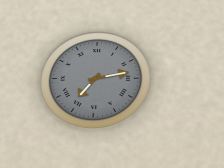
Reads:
{"hour": 7, "minute": 13}
